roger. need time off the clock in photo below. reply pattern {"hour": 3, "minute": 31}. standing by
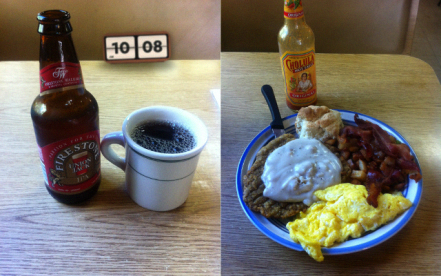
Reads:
{"hour": 10, "minute": 8}
